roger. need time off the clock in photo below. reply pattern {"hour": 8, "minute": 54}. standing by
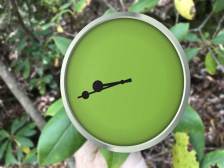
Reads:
{"hour": 8, "minute": 42}
